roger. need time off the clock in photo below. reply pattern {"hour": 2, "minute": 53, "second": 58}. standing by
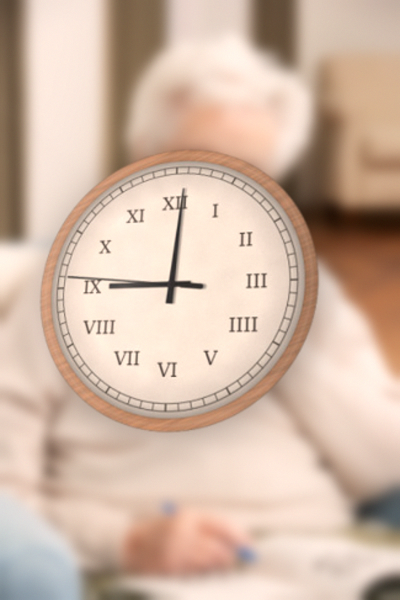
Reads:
{"hour": 9, "minute": 0, "second": 46}
